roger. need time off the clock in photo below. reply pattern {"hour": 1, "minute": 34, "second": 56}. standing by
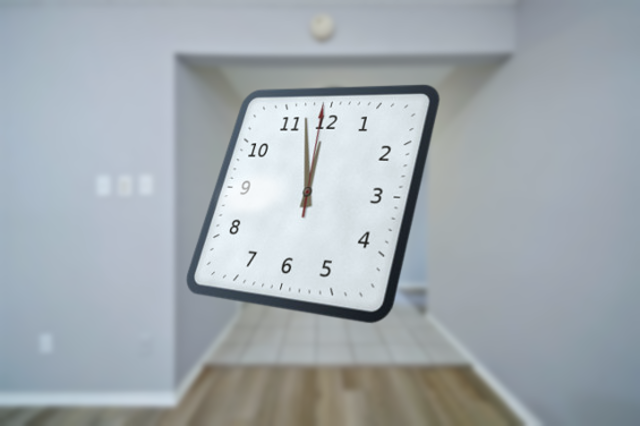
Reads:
{"hour": 11, "minute": 56, "second": 59}
